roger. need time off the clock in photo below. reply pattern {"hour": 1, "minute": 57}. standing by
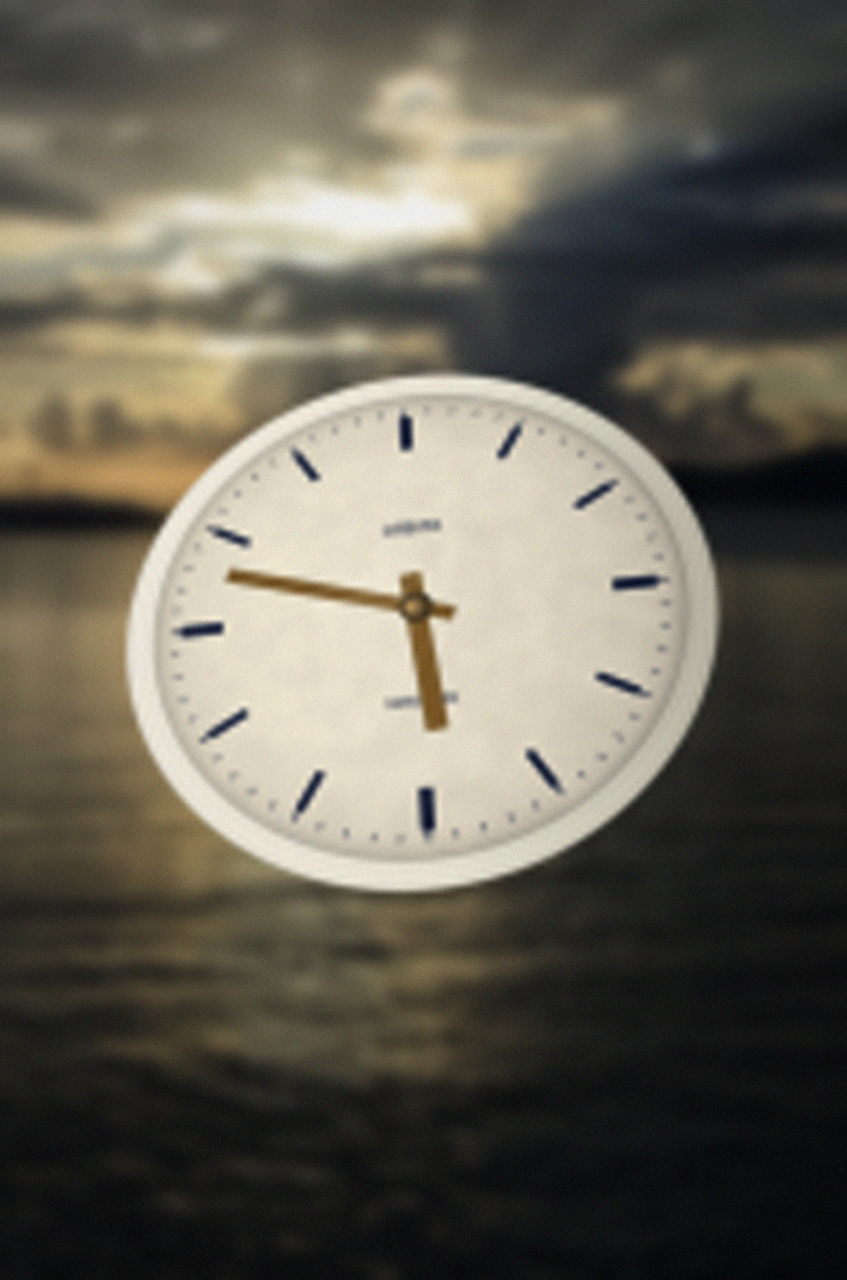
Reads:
{"hour": 5, "minute": 48}
